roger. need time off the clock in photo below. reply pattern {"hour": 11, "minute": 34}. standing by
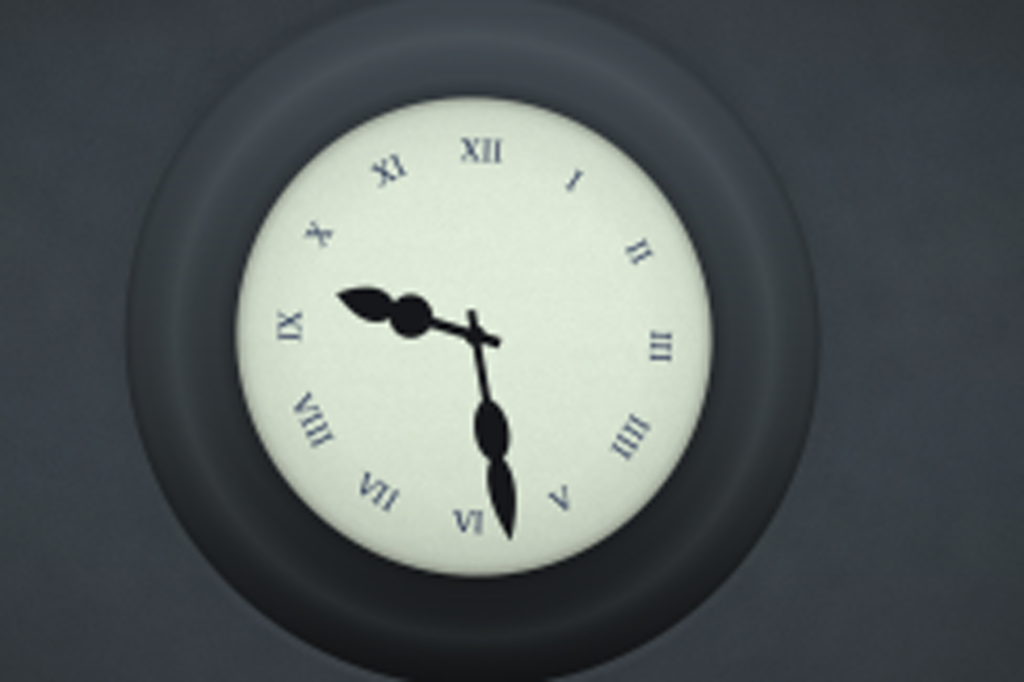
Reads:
{"hour": 9, "minute": 28}
